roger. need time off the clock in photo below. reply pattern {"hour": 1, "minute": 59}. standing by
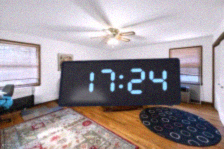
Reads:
{"hour": 17, "minute": 24}
